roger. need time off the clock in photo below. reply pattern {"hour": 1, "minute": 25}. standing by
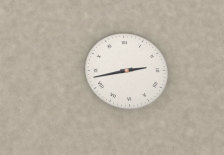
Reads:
{"hour": 2, "minute": 43}
